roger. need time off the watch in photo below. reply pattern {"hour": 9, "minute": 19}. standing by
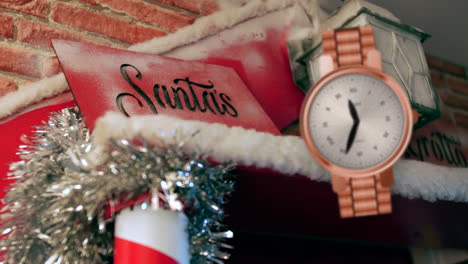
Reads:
{"hour": 11, "minute": 34}
